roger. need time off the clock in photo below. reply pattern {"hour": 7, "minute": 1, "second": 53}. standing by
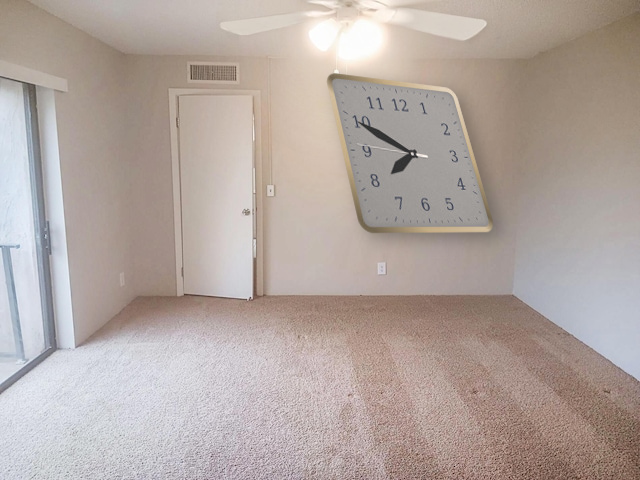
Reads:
{"hour": 7, "minute": 49, "second": 46}
